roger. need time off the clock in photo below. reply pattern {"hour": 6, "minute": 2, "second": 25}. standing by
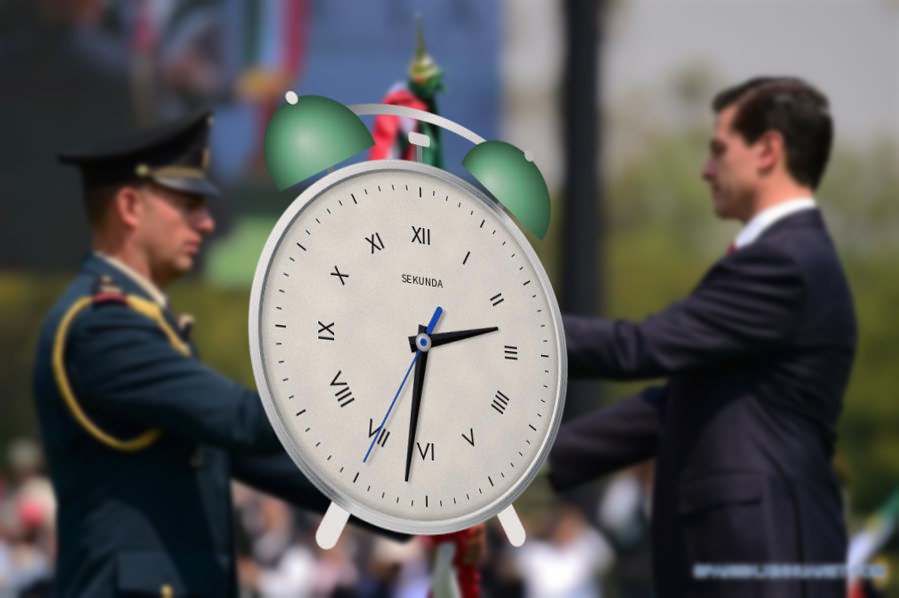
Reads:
{"hour": 2, "minute": 31, "second": 35}
